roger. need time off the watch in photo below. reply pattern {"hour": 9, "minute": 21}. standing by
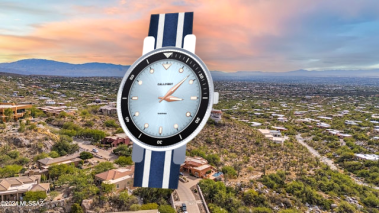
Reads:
{"hour": 3, "minute": 8}
